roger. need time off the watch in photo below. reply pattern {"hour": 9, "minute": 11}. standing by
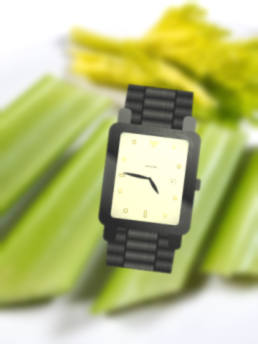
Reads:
{"hour": 4, "minute": 46}
